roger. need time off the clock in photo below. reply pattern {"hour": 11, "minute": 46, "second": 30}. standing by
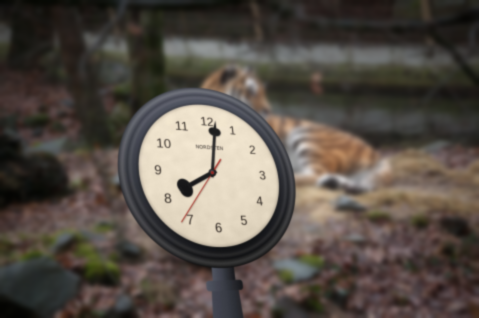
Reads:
{"hour": 8, "minute": 1, "second": 36}
